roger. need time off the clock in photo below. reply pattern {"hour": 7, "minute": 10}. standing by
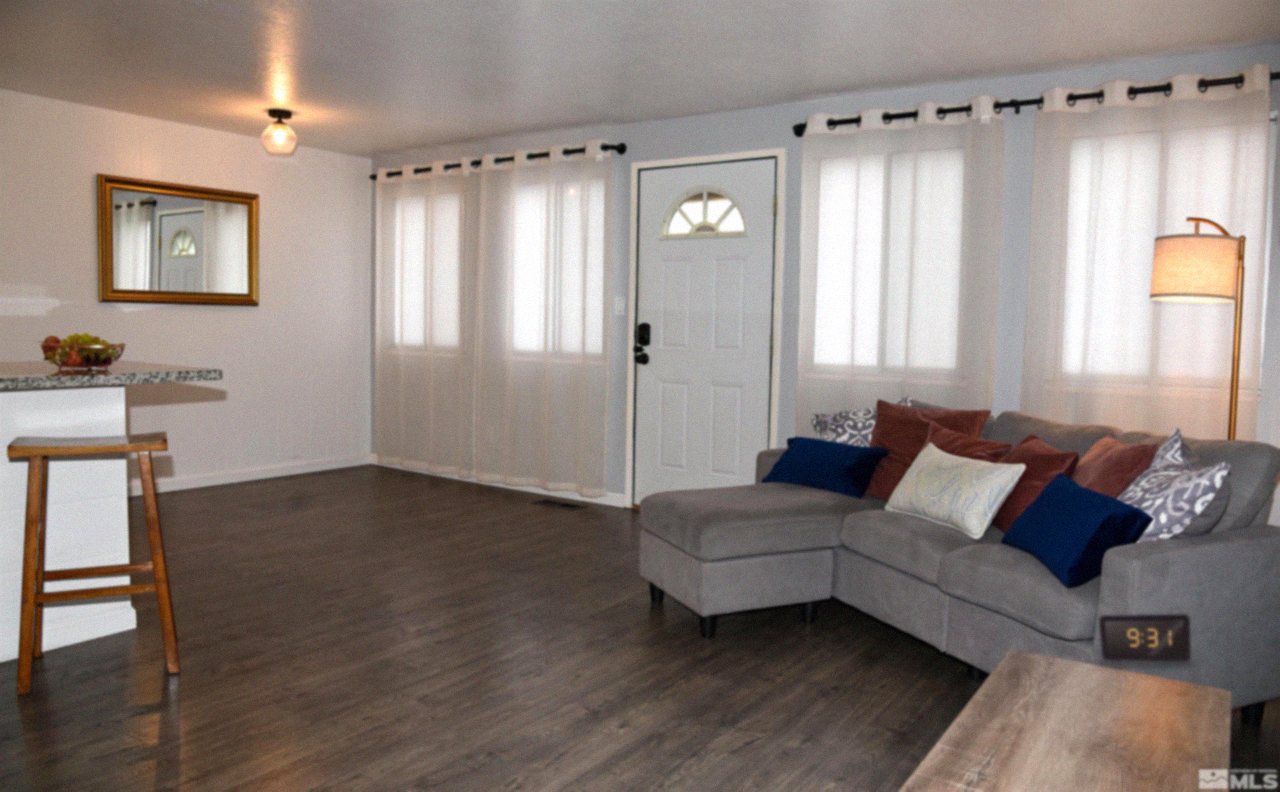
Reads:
{"hour": 9, "minute": 31}
